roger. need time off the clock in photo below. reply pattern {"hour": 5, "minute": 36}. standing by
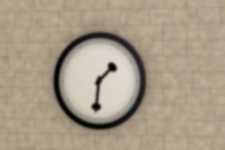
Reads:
{"hour": 1, "minute": 31}
